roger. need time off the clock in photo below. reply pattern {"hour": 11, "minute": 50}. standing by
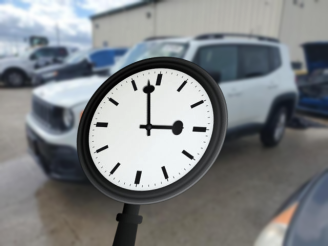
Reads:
{"hour": 2, "minute": 58}
